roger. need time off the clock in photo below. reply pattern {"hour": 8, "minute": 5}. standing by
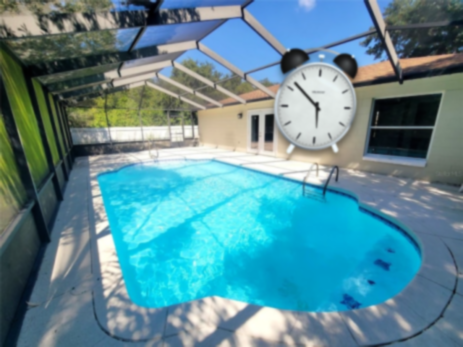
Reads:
{"hour": 5, "minute": 52}
